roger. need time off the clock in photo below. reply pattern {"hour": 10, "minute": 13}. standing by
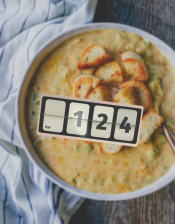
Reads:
{"hour": 1, "minute": 24}
